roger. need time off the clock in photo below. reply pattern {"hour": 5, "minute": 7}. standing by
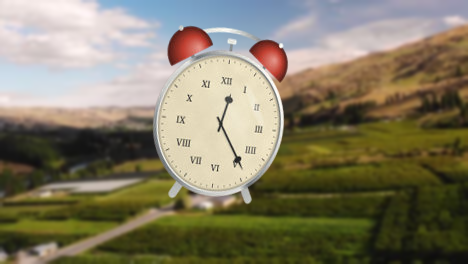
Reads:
{"hour": 12, "minute": 24}
